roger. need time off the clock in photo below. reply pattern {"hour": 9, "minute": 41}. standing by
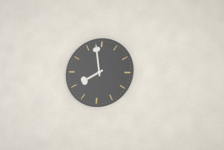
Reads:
{"hour": 7, "minute": 58}
